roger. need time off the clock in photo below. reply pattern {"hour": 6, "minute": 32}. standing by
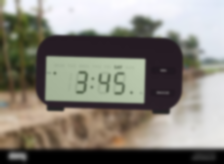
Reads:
{"hour": 3, "minute": 45}
